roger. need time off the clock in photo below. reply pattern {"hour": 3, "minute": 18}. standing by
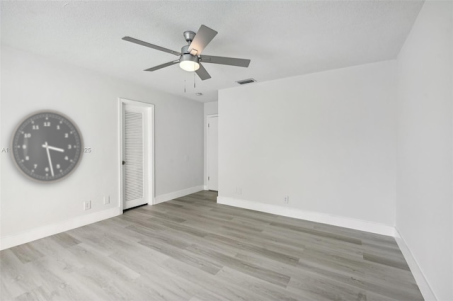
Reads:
{"hour": 3, "minute": 28}
